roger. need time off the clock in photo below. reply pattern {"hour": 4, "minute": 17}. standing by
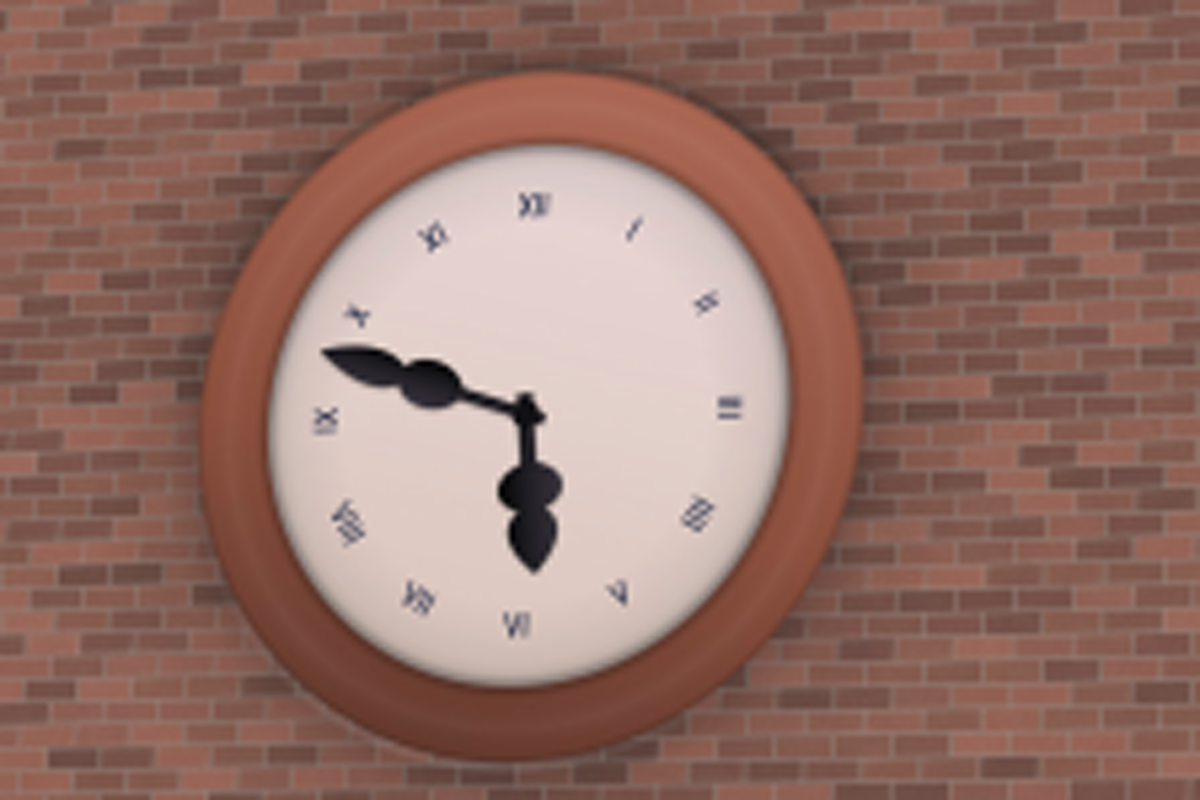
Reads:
{"hour": 5, "minute": 48}
